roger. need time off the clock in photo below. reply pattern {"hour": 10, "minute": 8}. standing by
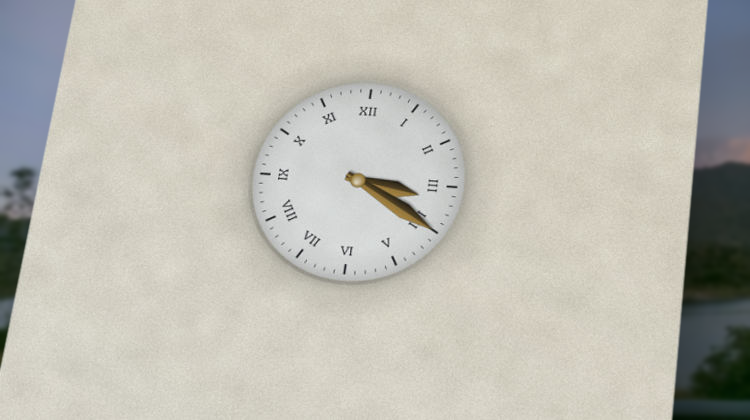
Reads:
{"hour": 3, "minute": 20}
